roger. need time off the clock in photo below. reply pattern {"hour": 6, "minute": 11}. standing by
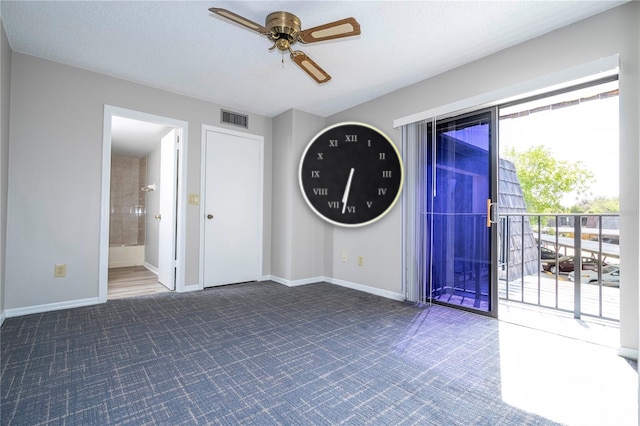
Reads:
{"hour": 6, "minute": 32}
